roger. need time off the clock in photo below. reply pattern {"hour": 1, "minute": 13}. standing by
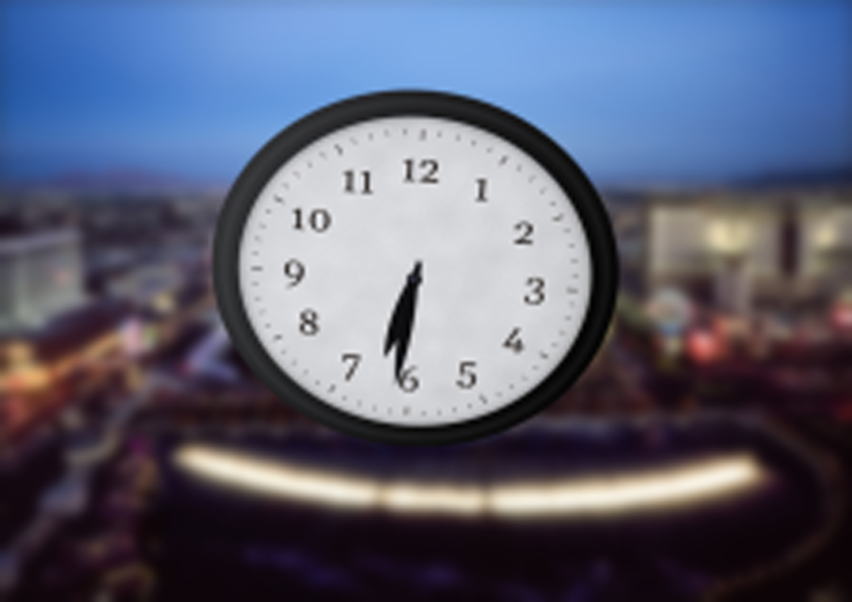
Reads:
{"hour": 6, "minute": 31}
